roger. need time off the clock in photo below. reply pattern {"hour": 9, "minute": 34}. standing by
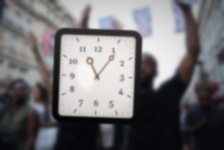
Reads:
{"hour": 11, "minute": 6}
